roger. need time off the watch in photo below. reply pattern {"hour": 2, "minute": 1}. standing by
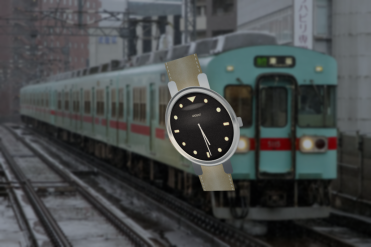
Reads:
{"hour": 5, "minute": 29}
